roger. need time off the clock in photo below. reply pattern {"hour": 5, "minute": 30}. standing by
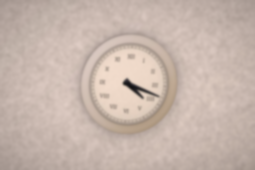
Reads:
{"hour": 4, "minute": 18}
